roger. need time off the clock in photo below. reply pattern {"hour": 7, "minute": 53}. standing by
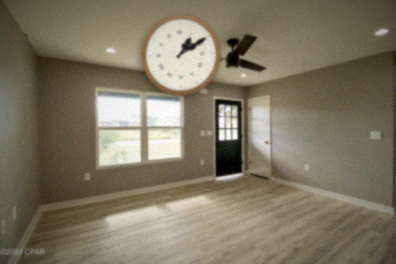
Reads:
{"hour": 1, "minute": 10}
